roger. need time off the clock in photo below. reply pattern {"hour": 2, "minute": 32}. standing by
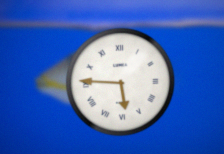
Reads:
{"hour": 5, "minute": 46}
